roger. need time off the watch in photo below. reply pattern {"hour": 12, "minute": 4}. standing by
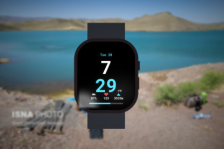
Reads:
{"hour": 7, "minute": 29}
